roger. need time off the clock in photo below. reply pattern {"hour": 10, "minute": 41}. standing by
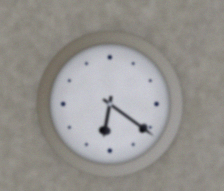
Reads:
{"hour": 6, "minute": 21}
